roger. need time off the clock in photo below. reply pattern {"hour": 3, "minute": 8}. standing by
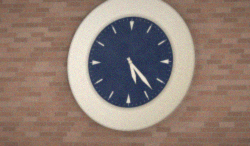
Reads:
{"hour": 5, "minute": 23}
